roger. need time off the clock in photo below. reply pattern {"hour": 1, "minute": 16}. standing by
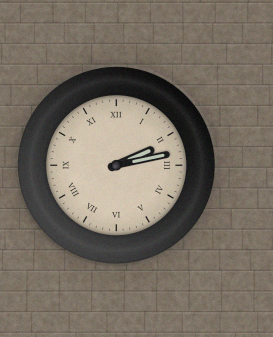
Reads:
{"hour": 2, "minute": 13}
